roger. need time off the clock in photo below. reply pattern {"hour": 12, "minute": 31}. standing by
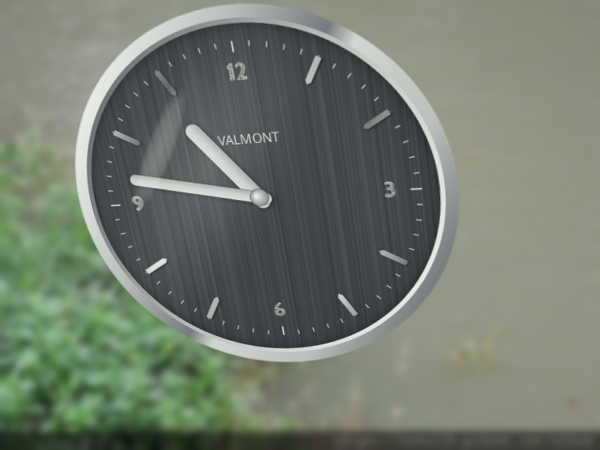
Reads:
{"hour": 10, "minute": 47}
